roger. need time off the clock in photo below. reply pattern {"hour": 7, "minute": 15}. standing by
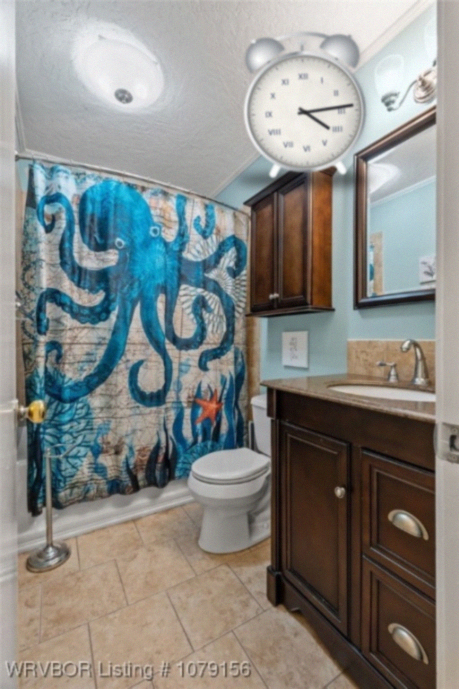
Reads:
{"hour": 4, "minute": 14}
